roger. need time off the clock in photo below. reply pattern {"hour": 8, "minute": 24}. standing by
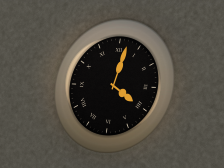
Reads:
{"hour": 4, "minute": 2}
